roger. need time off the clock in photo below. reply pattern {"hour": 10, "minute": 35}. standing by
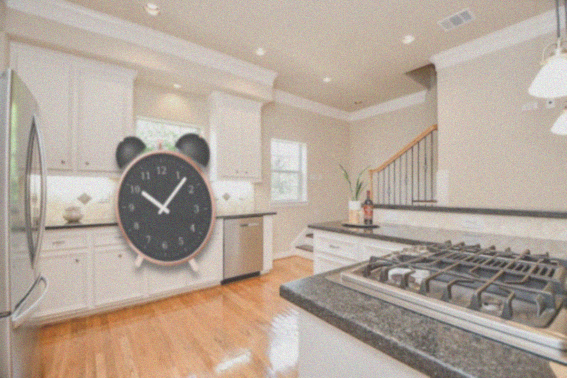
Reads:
{"hour": 10, "minute": 7}
